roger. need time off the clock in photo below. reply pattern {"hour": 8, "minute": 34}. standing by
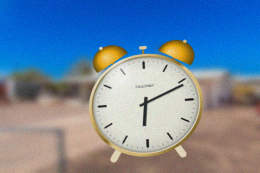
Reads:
{"hour": 6, "minute": 11}
